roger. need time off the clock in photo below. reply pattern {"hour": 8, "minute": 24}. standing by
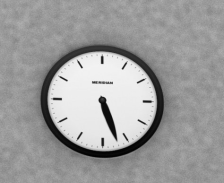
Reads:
{"hour": 5, "minute": 27}
